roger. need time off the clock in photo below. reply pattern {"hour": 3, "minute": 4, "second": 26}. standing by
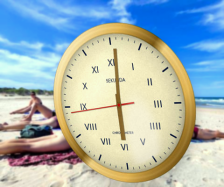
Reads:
{"hour": 6, "minute": 0, "second": 44}
